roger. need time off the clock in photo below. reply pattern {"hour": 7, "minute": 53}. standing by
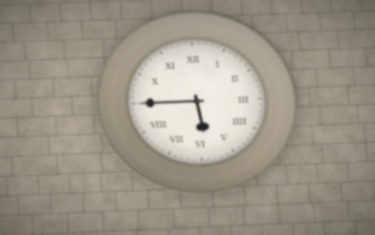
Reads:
{"hour": 5, "minute": 45}
